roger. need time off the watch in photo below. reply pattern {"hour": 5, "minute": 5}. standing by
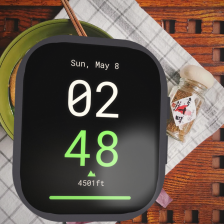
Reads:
{"hour": 2, "minute": 48}
